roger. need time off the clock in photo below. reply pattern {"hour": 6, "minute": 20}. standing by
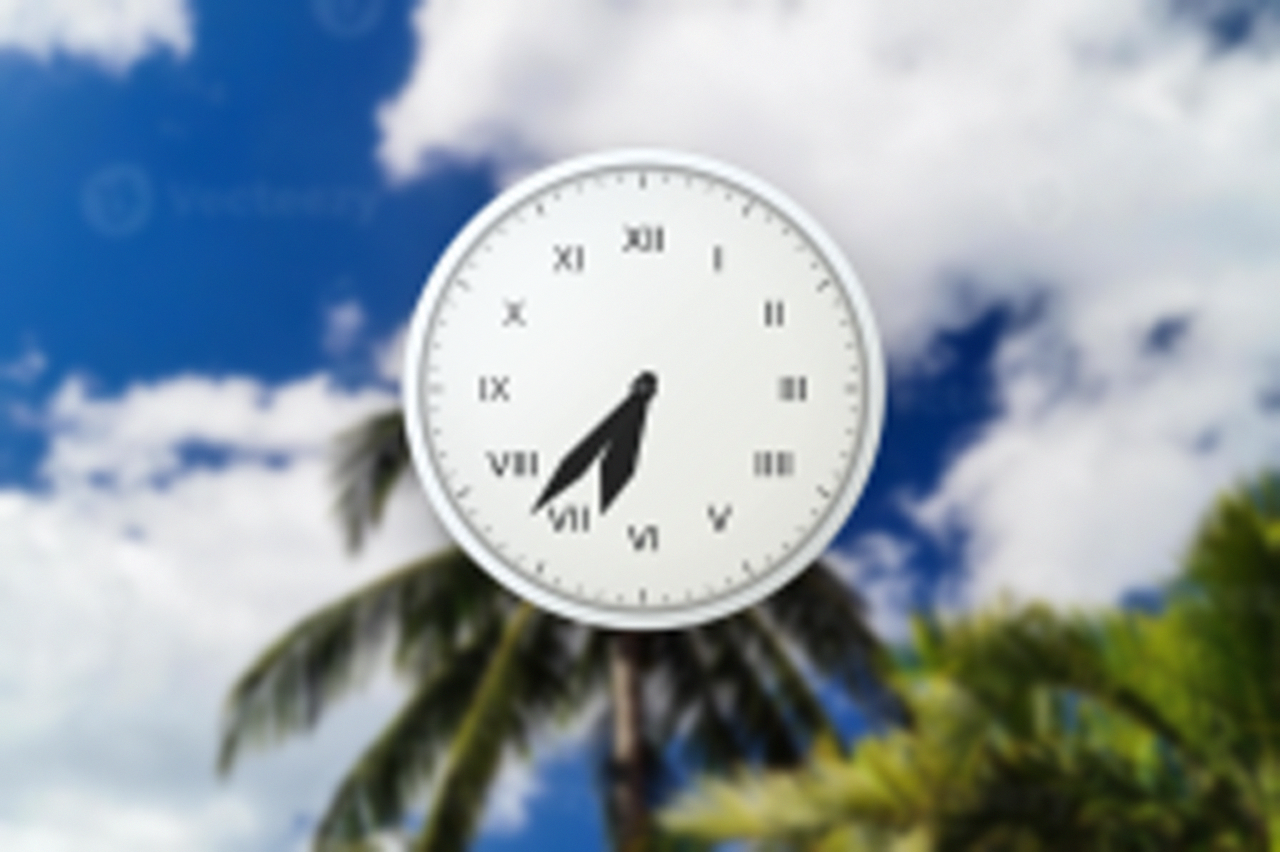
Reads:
{"hour": 6, "minute": 37}
